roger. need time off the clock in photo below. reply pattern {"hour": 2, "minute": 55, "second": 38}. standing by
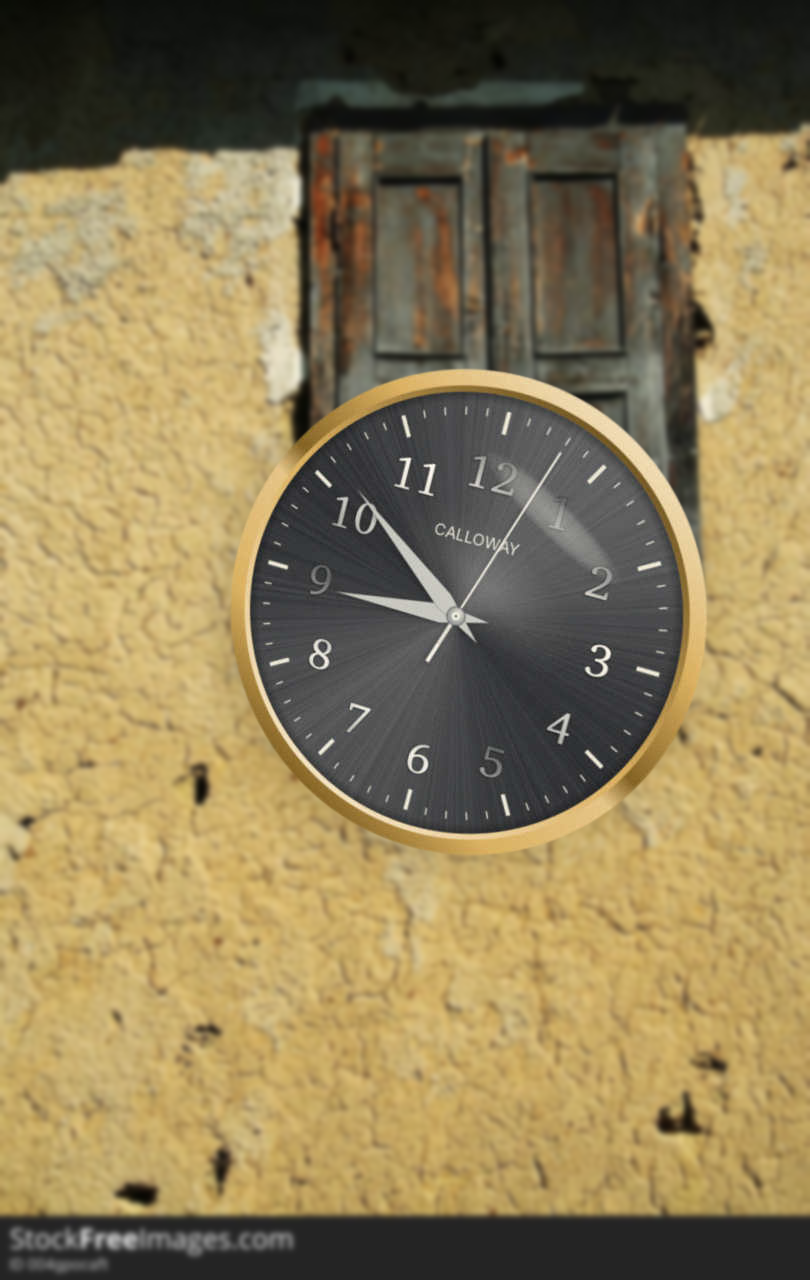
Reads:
{"hour": 8, "minute": 51, "second": 3}
